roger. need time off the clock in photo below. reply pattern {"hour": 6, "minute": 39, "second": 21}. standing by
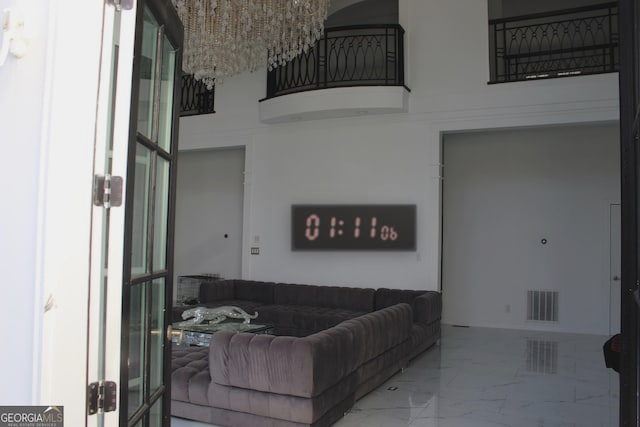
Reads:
{"hour": 1, "minute": 11, "second": 6}
